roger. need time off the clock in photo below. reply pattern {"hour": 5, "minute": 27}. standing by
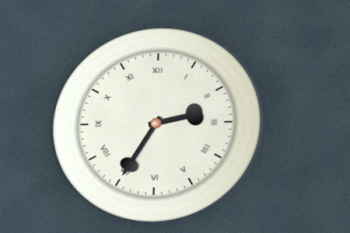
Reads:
{"hour": 2, "minute": 35}
